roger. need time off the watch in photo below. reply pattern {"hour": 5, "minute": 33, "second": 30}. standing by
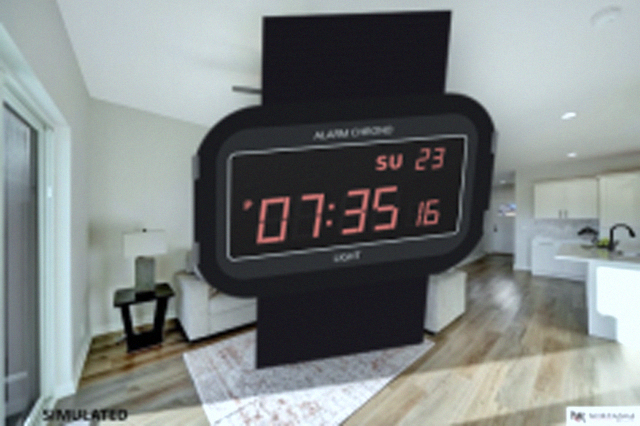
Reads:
{"hour": 7, "minute": 35, "second": 16}
